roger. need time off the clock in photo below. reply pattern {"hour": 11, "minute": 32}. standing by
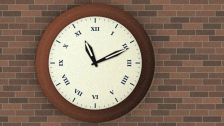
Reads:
{"hour": 11, "minute": 11}
